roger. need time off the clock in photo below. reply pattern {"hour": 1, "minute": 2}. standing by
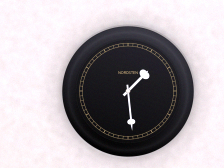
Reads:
{"hour": 1, "minute": 29}
